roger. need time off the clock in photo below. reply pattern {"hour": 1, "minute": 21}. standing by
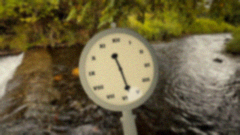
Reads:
{"hour": 11, "minute": 28}
